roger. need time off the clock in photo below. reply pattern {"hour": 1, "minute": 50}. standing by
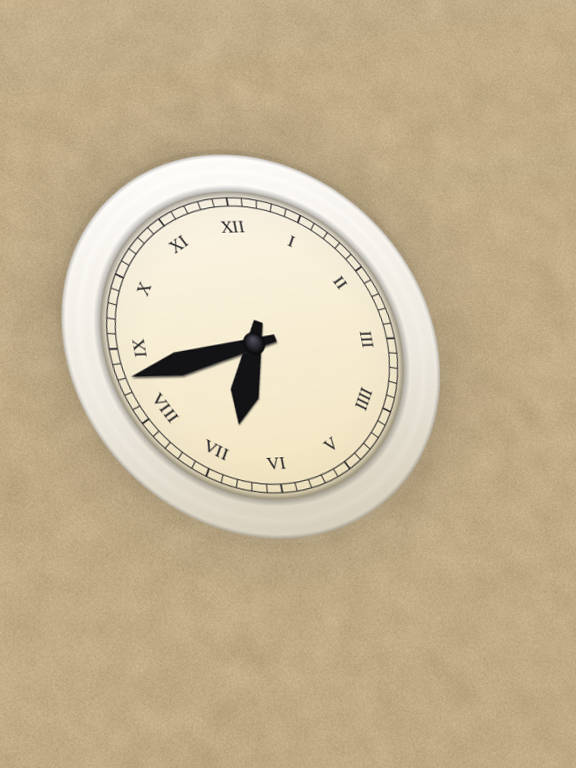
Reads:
{"hour": 6, "minute": 43}
